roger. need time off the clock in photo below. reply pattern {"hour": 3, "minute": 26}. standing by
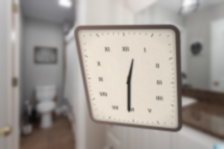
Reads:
{"hour": 12, "minute": 31}
